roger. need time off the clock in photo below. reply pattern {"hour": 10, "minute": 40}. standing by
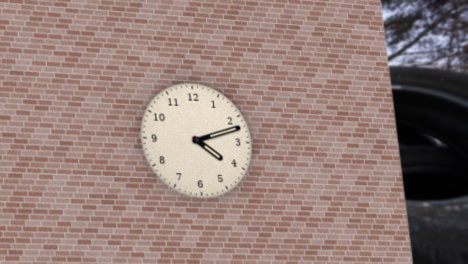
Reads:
{"hour": 4, "minute": 12}
